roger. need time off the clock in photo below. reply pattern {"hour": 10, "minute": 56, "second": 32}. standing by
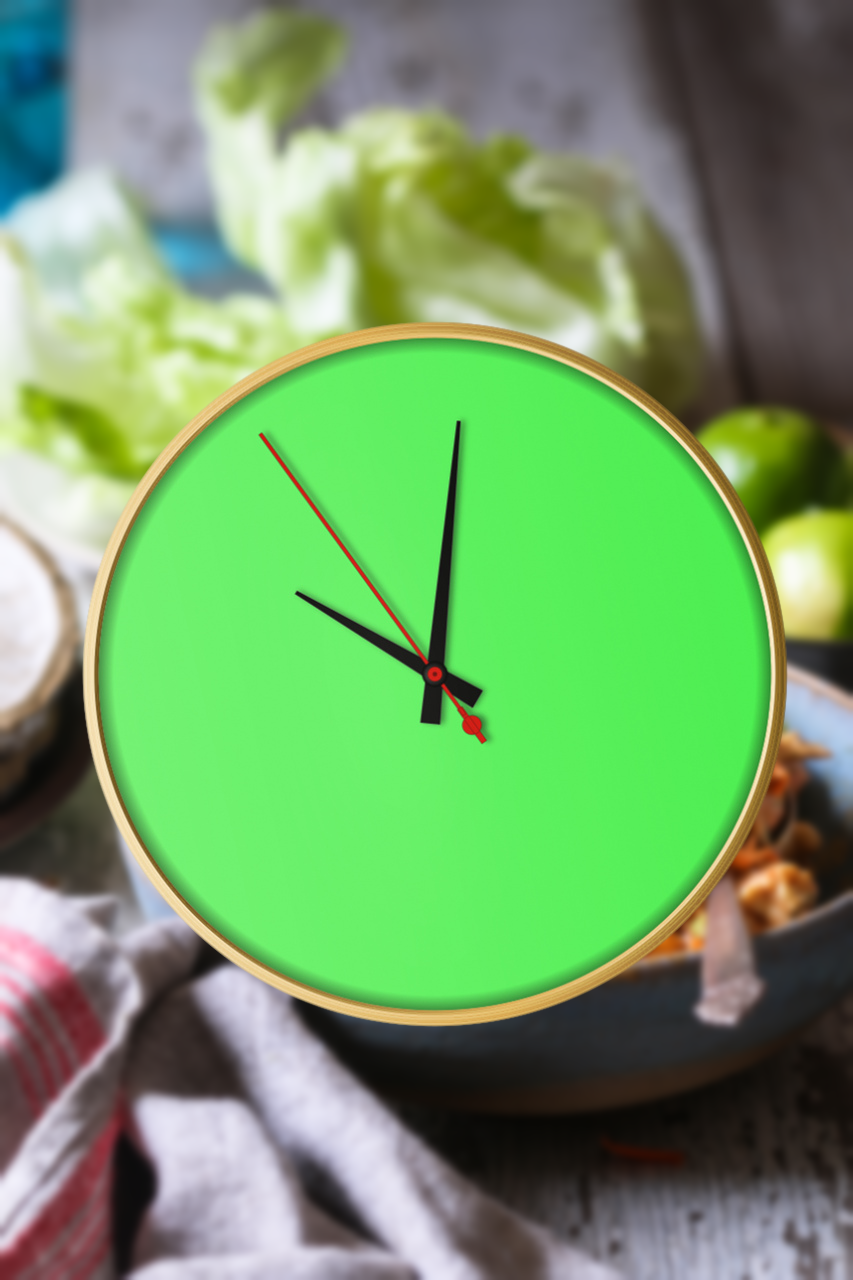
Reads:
{"hour": 10, "minute": 0, "second": 54}
